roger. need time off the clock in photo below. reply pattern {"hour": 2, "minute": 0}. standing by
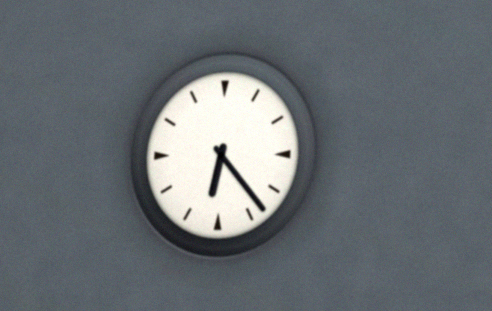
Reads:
{"hour": 6, "minute": 23}
